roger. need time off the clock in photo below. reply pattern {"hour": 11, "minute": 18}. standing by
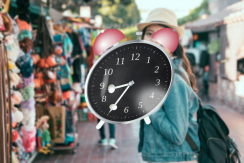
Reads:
{"hour": 8, "minute": 35}
